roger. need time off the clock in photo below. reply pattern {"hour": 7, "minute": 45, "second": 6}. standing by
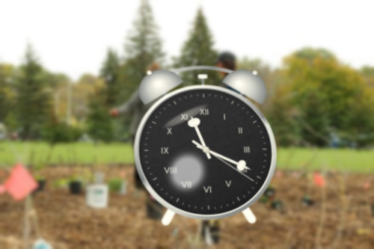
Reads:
{"hour": 11, "minute": 19, "second": 21}
